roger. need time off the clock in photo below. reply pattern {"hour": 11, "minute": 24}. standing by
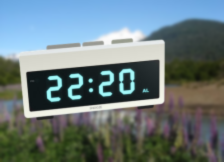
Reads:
{"hour": 22, "minute": 20}
